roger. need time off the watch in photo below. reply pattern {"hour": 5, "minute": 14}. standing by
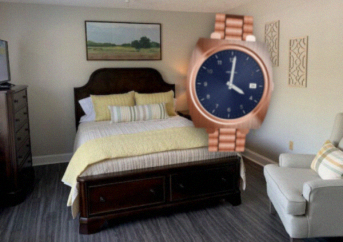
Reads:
{"hour": 4, "minute": 1}
